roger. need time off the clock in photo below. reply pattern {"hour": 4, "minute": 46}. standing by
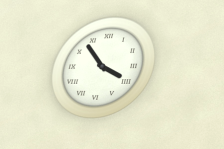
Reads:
{"hour": 3, "minute": 53}
